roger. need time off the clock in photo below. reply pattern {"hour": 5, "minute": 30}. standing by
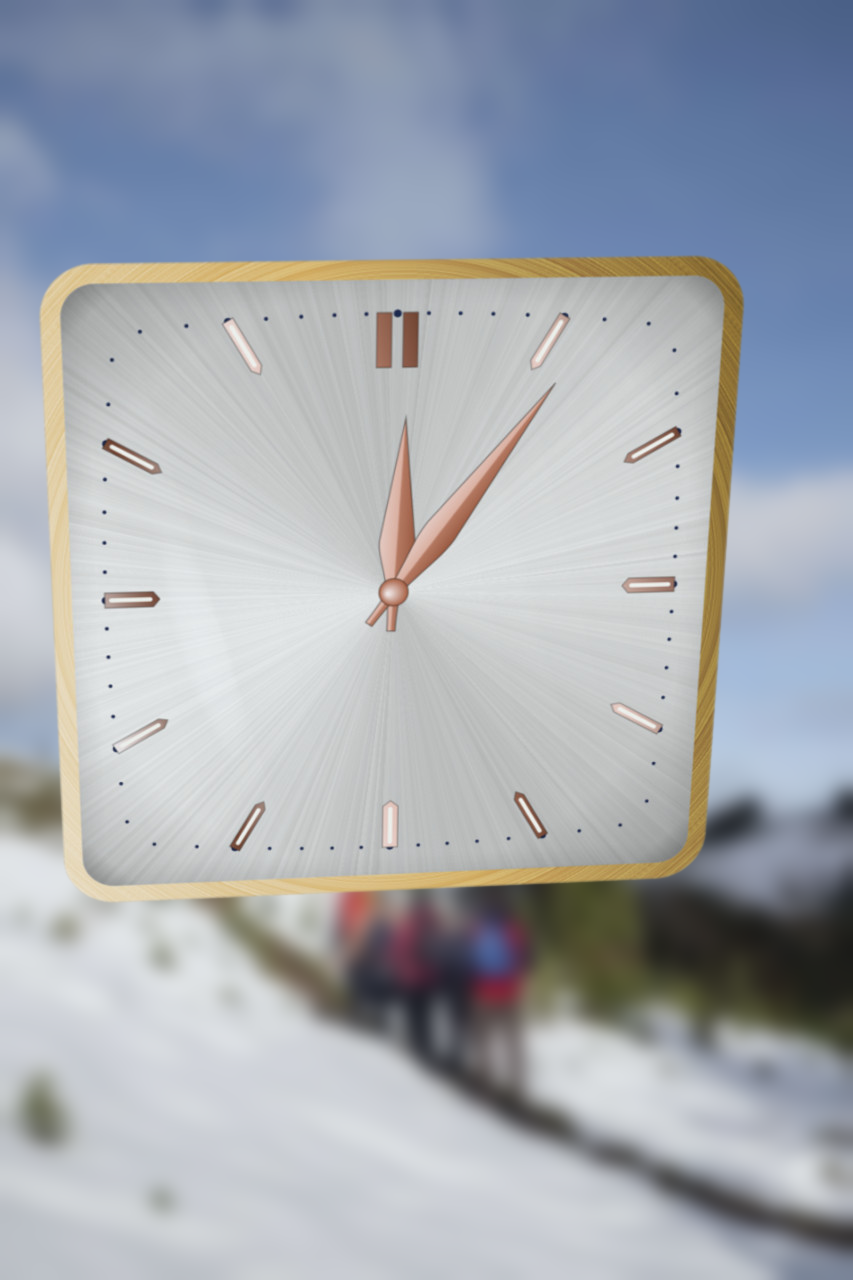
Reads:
{"hour": 12, "minute": 6}
